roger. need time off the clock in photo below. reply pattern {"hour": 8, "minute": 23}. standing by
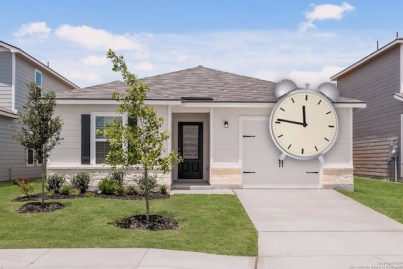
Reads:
{"hour": 11, "minute": 46}
